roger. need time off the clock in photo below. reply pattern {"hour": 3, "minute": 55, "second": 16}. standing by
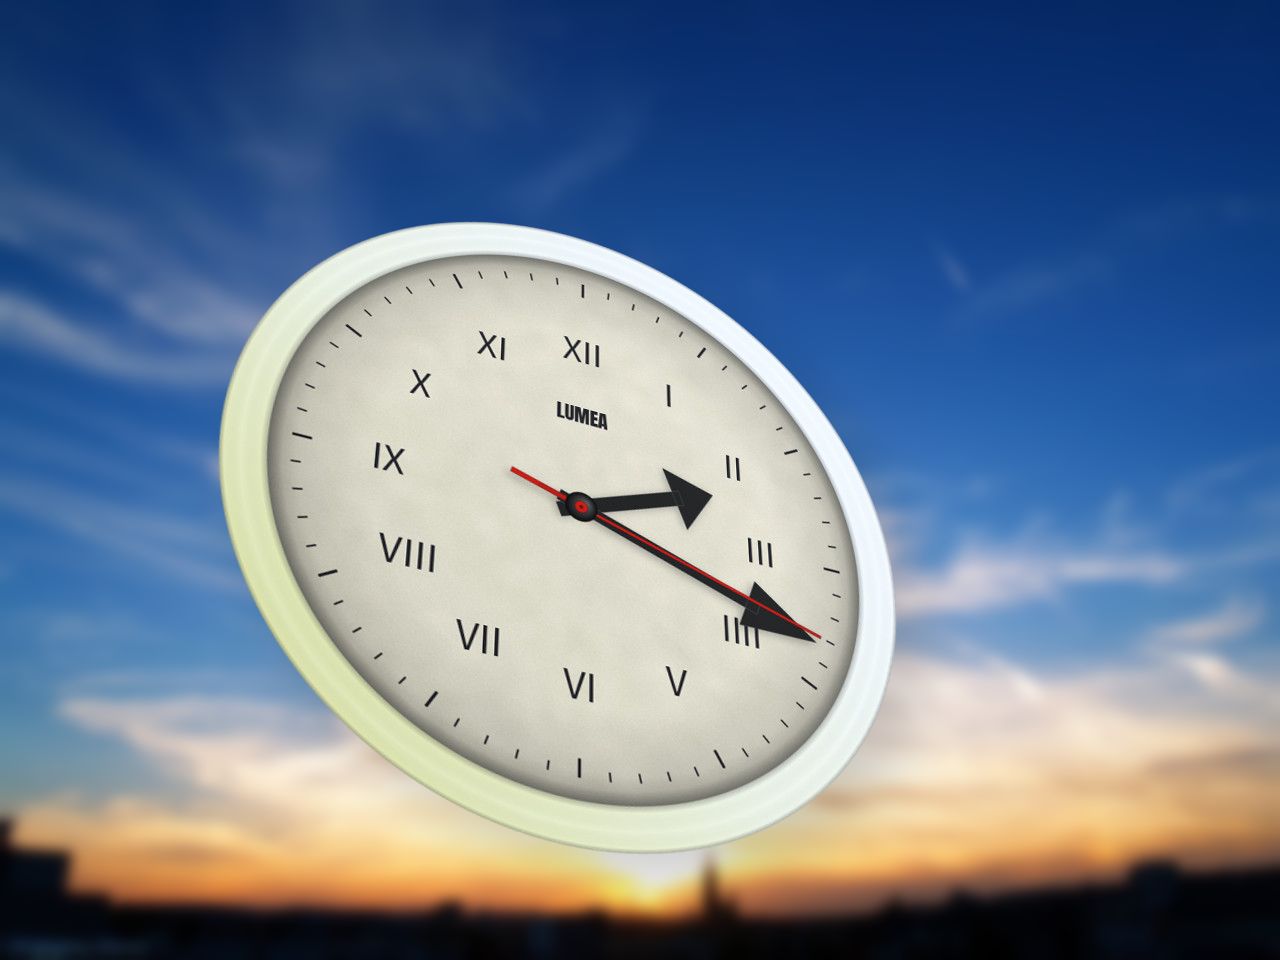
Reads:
{"hour": 2, "minute": 18, "second": 18}
